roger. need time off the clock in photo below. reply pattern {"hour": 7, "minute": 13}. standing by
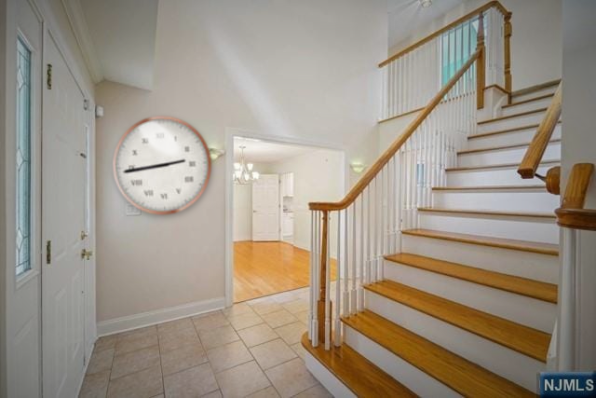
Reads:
{"hour": 2, "minute": 44}
